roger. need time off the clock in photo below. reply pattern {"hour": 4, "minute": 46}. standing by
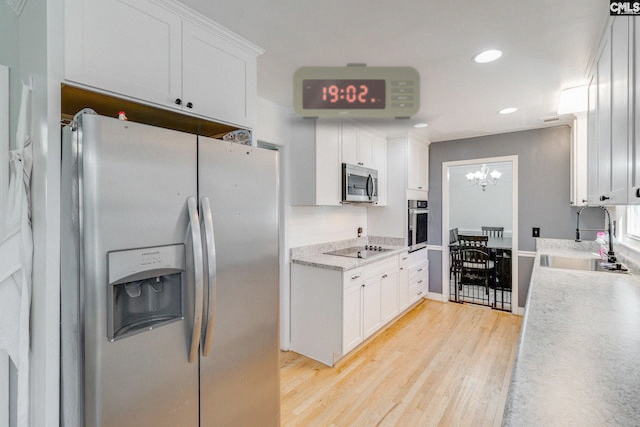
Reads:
{"hour": 19, "minute": 2}
